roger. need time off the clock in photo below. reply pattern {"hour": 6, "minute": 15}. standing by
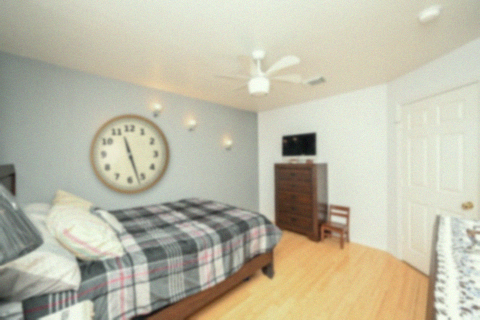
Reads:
{"hour": 11, "minute": 27}
